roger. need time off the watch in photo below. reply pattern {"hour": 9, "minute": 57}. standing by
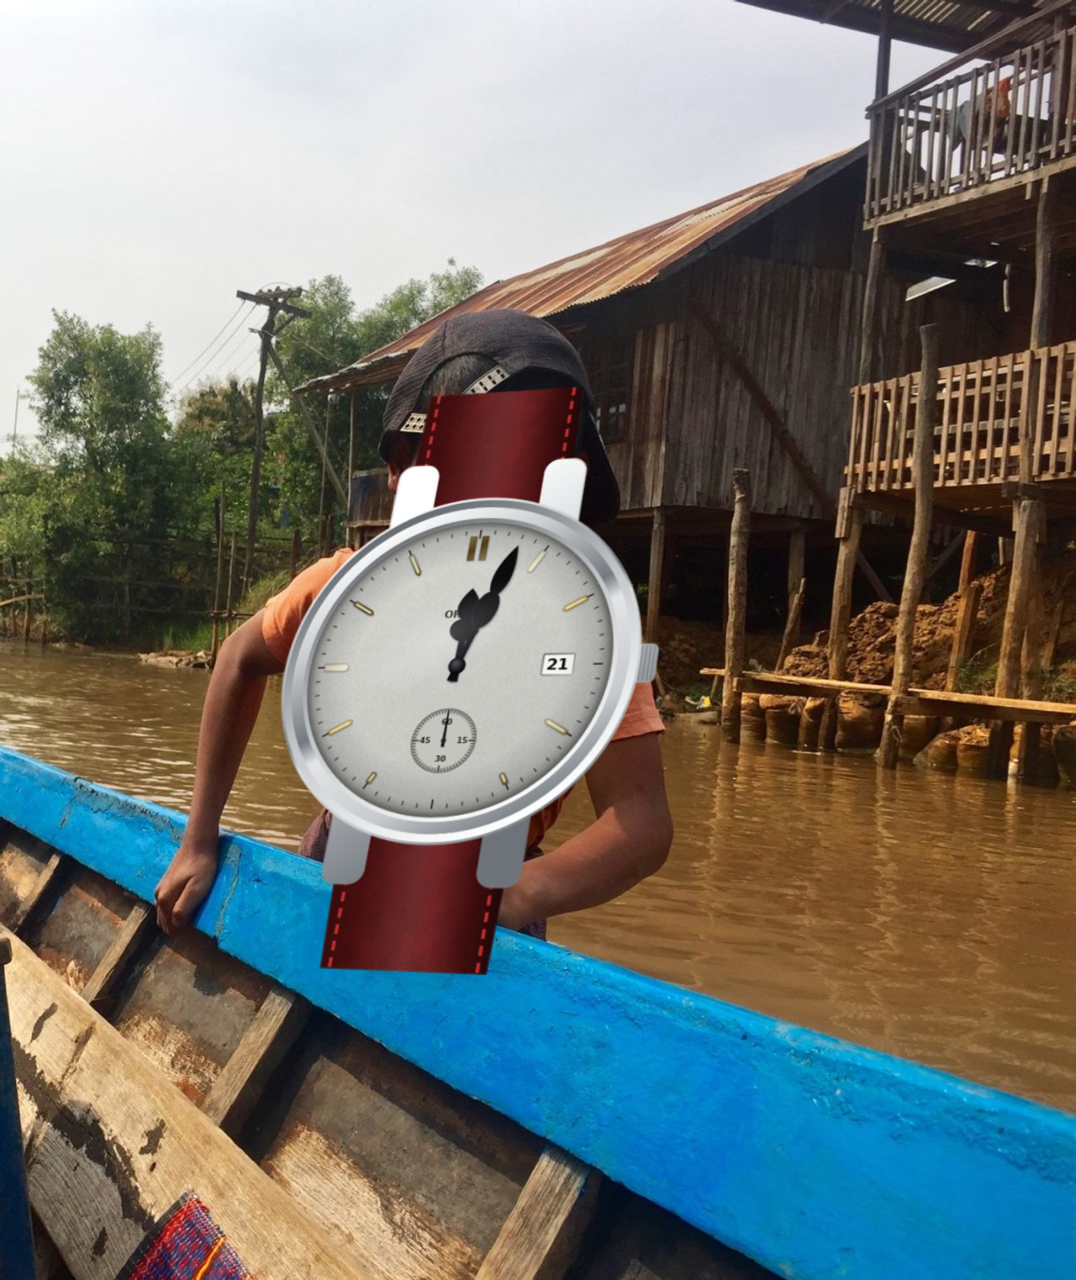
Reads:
{"hour": 12, "minute": 3}
